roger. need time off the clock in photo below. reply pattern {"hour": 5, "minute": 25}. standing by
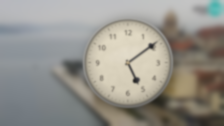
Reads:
{"hour": 5, "minute": 9}
